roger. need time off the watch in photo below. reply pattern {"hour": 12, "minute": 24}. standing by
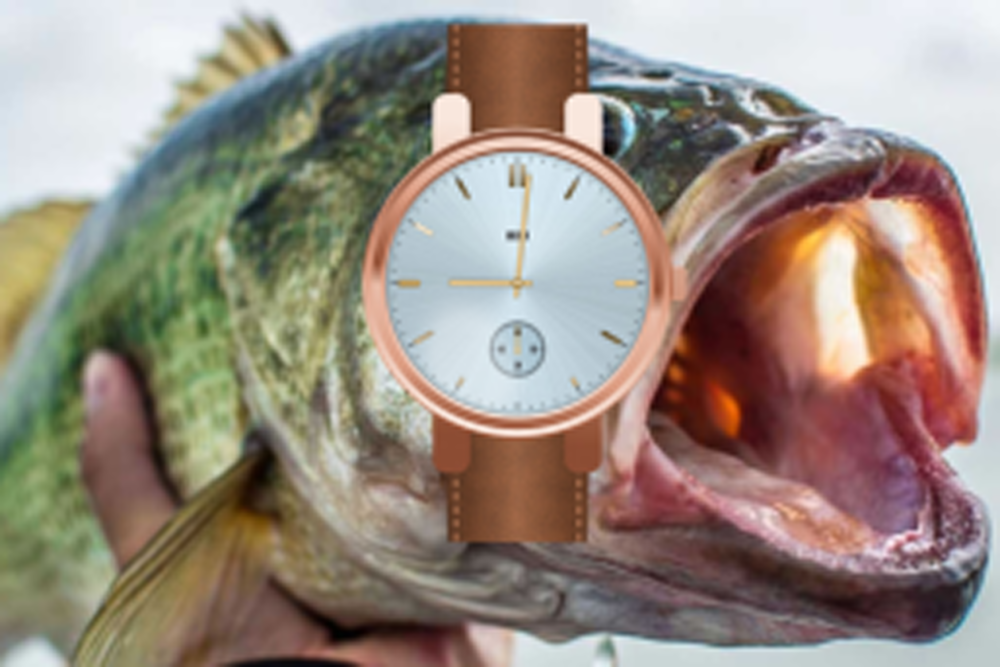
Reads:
{"hour": 9, "minute": 1}
